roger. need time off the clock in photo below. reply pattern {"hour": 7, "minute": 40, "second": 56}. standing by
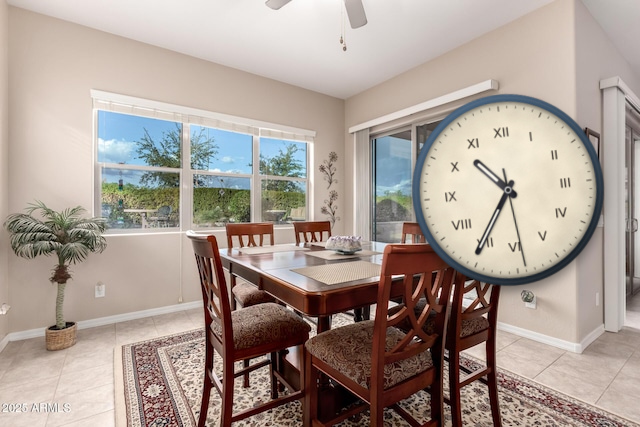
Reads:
{"hour": 10, "minute": 35, "second": 29}
